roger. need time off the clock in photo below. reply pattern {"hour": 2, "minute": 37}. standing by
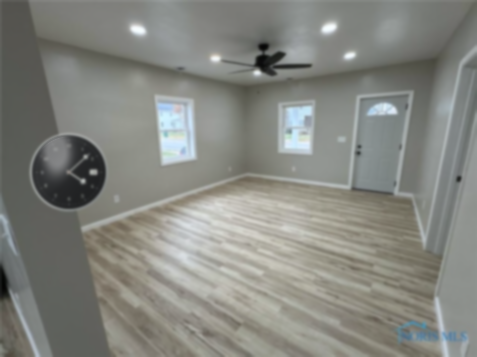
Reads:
{"hour": 4, "minute": 8}
